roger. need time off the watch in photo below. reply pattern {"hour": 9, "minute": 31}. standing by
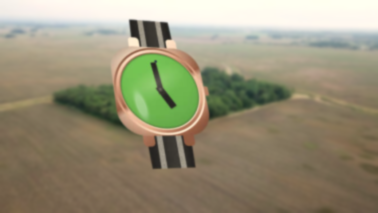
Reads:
{"hour": 4, "minute": 59}
